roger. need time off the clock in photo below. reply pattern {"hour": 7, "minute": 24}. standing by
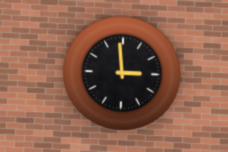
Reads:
{"hour": 2, "minute": 59}
